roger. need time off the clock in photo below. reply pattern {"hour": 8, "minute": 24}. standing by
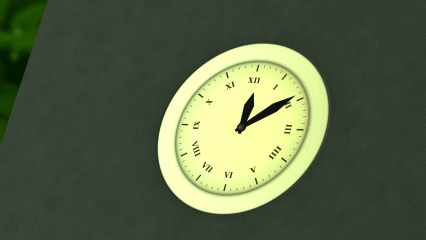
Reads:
{"hour": 12, "minute": 9}
